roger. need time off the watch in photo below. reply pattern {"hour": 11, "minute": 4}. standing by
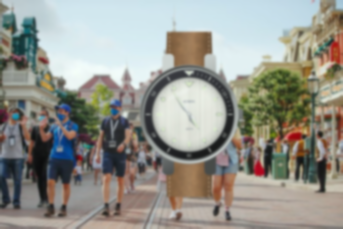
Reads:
{"hour": 4, "minute": 54}
